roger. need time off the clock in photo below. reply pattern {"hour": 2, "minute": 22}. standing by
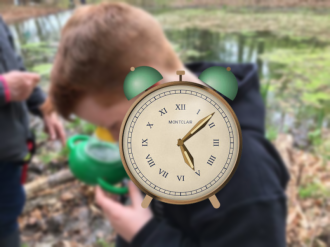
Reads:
{"hour": 5, "minute": 8}
